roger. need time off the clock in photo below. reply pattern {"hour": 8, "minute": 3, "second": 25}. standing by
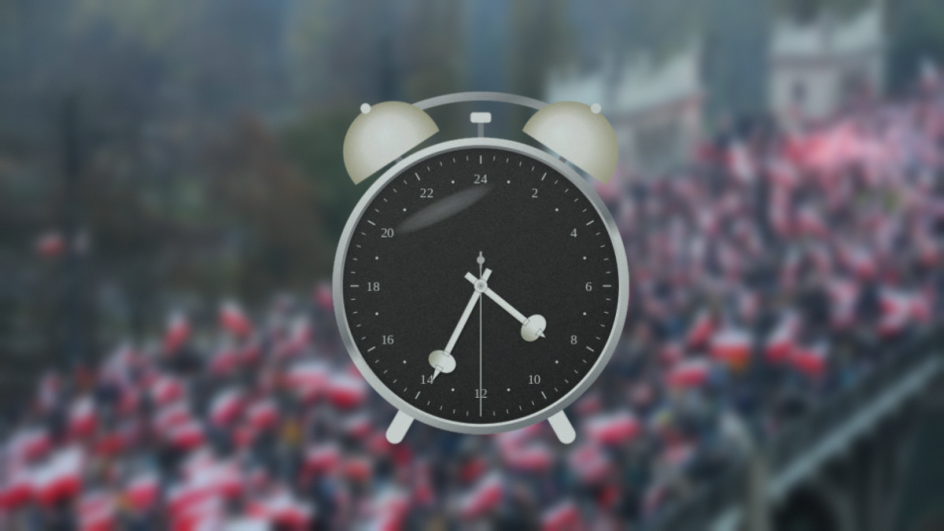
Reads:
{"hour": 8, "minute": 34, "second": 30}
